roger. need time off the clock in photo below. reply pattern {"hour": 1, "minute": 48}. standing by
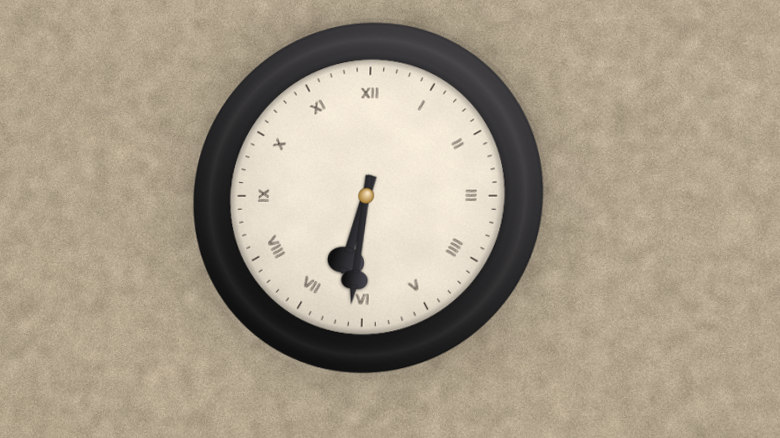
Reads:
{"hour": 6, "minute": 31}
